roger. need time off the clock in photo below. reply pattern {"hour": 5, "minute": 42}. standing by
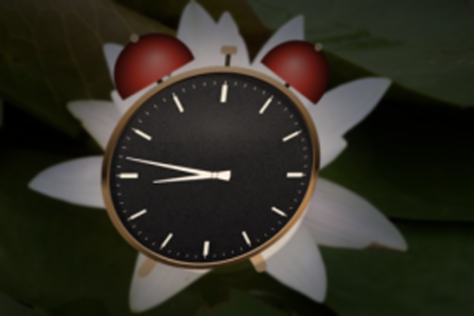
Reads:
{"hour": 8, "minute": 47}
